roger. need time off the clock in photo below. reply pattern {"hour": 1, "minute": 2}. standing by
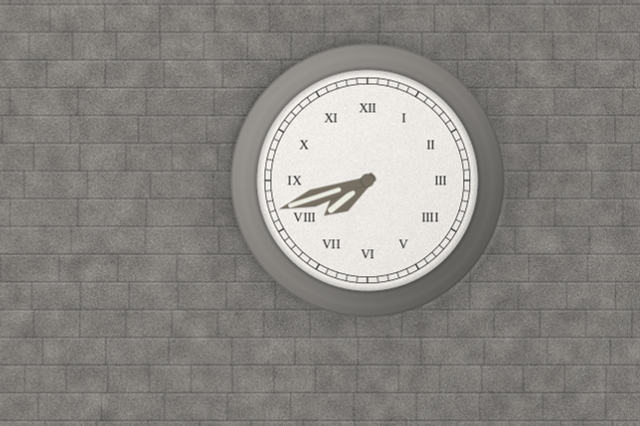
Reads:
{"hour": 7, "minute": 42}
